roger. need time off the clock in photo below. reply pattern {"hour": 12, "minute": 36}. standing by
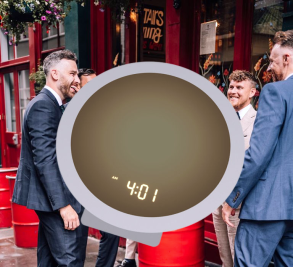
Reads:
{"hour": 4, "minute": 1}
